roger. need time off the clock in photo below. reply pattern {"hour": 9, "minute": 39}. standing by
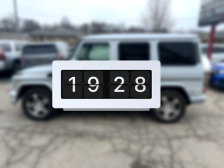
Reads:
{"hour": 19, "minute": 28}
